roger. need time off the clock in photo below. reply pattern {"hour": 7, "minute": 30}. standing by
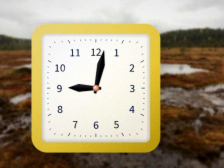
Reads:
{"hour": 9, "minute": 2}
